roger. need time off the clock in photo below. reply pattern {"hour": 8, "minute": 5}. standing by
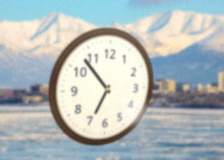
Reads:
{"hour": 6, "minute": 53}
